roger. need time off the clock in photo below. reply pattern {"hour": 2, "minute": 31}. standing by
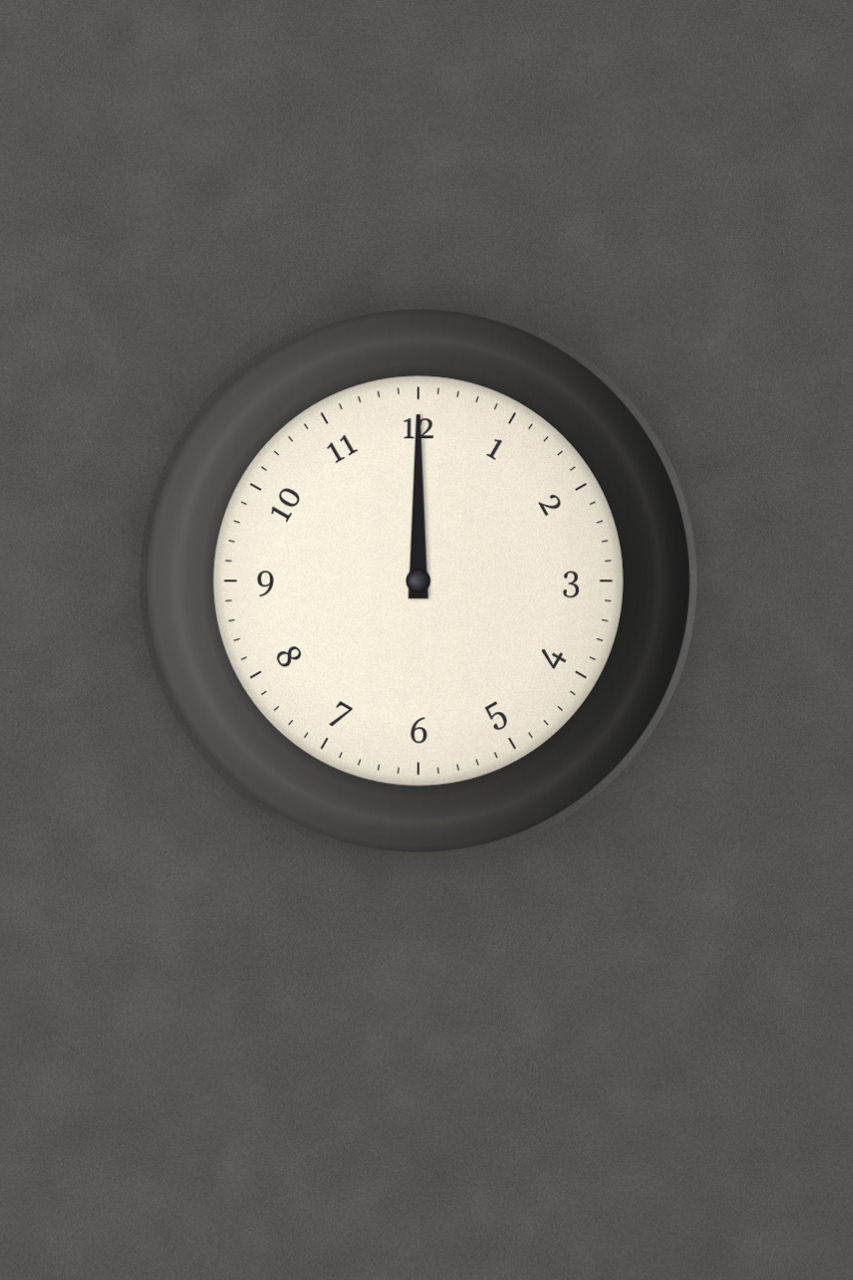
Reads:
{"hour": 12, "minute": 0}
